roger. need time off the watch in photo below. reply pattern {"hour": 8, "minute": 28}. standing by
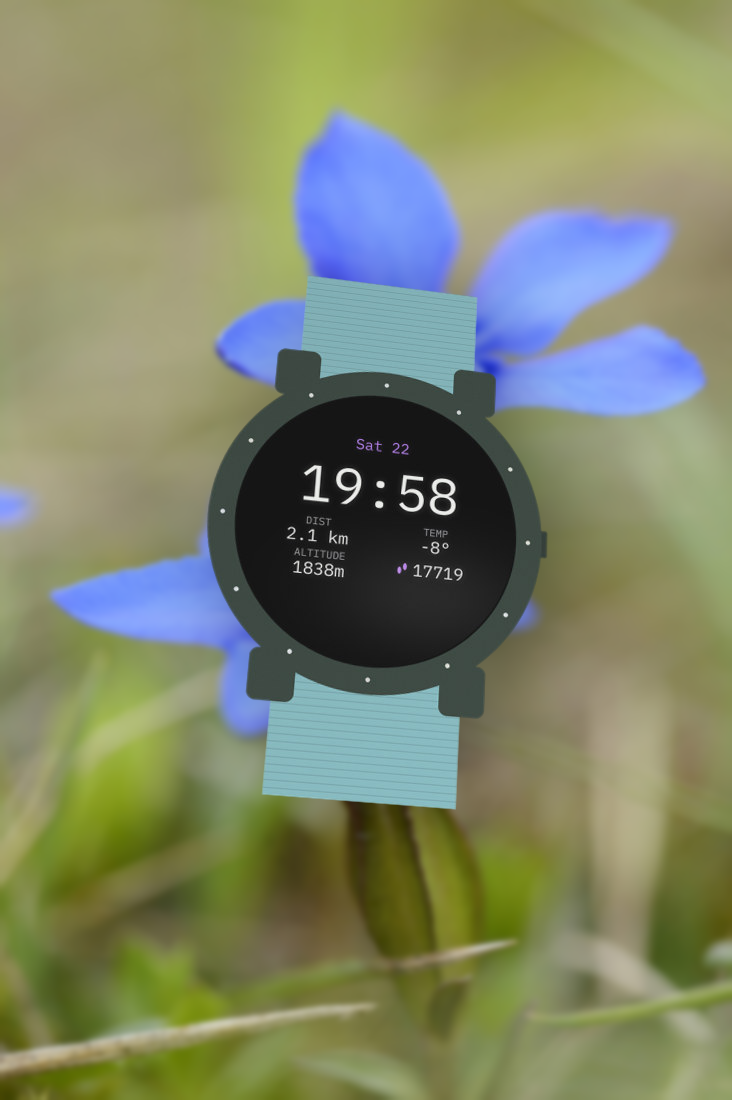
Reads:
{"hour": 19, "minute": 58}
